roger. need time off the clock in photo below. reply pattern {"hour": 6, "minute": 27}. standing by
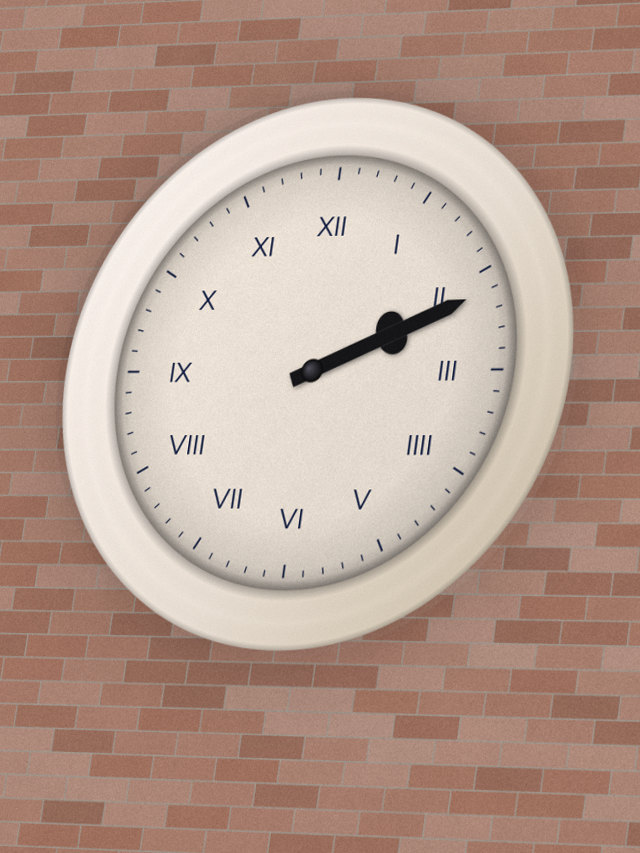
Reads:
{"hour": 2, "minute": 11}
